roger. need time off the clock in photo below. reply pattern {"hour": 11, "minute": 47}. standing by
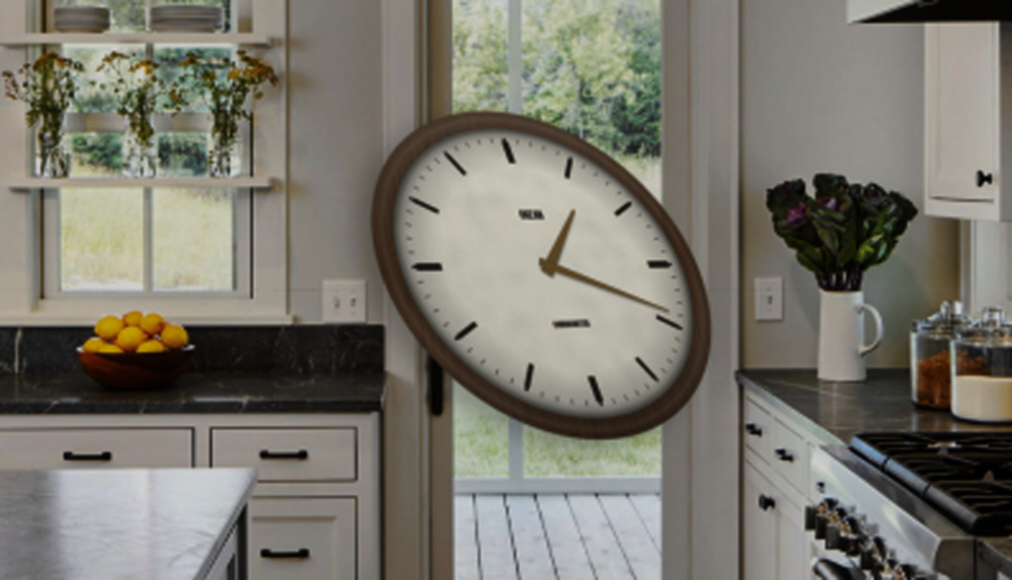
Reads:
{"hour": 1, "minute": 19}
